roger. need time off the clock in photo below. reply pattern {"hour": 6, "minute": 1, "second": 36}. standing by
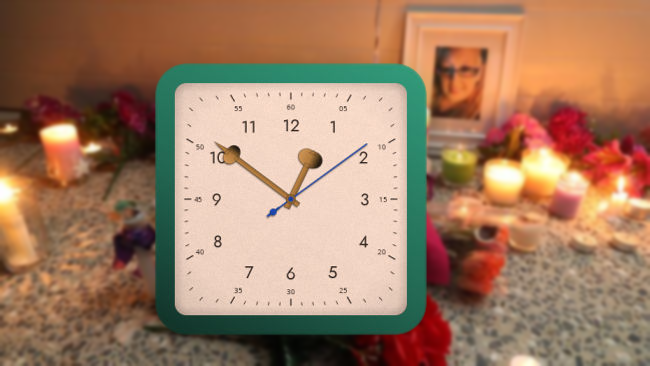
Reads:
{"hour": 12, "minute": 51, "second": 9}
